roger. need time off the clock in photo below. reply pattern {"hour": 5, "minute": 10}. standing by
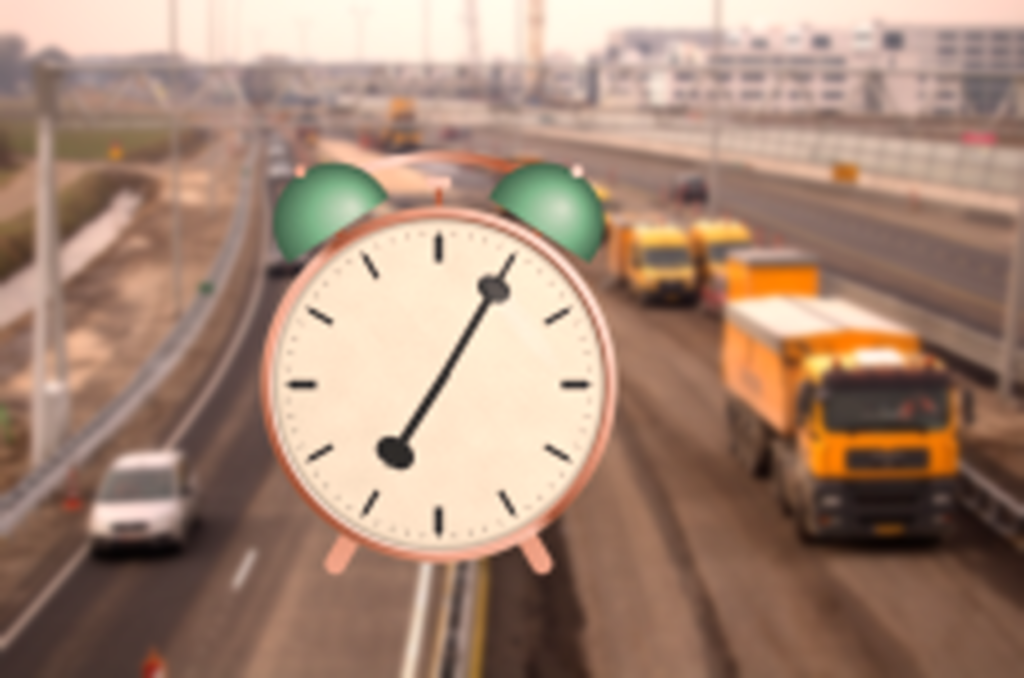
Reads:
{"hour": 7, "minute": 5}
